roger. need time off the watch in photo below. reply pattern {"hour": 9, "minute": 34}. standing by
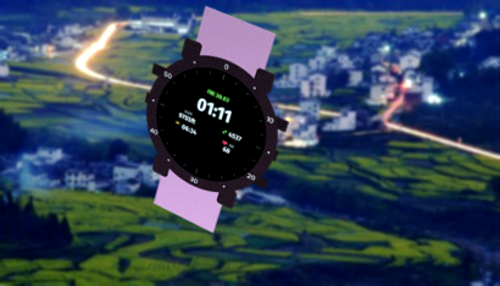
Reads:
{"hour": 1, "minute": 11}
